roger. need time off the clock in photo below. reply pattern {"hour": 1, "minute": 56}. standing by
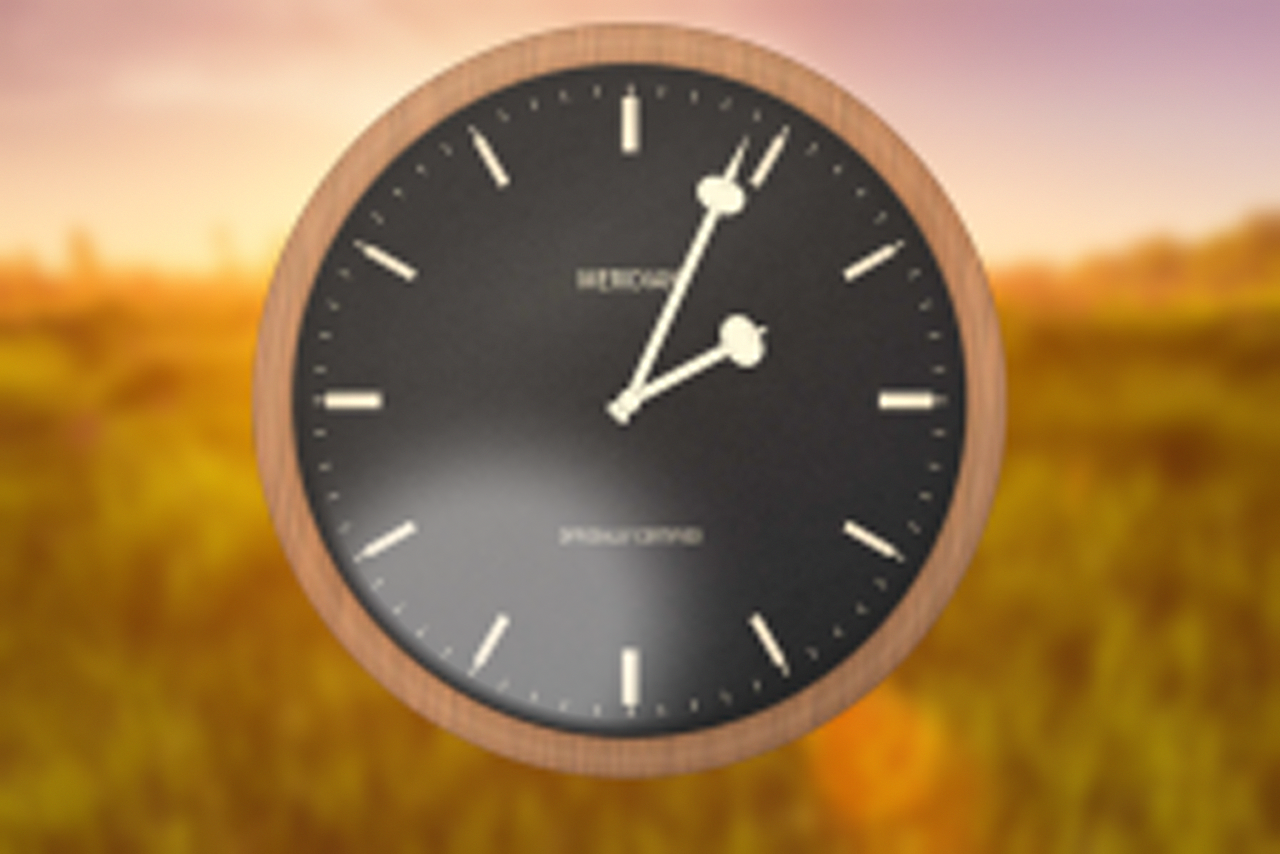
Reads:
{"hour": 2, "minute": 4}
